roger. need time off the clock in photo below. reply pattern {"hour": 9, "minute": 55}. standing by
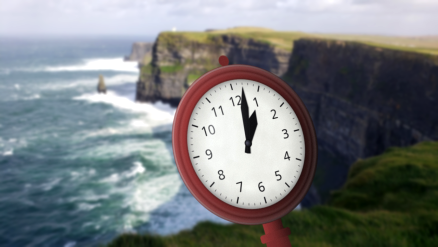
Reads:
{"hour": 1, "minute": 2}
